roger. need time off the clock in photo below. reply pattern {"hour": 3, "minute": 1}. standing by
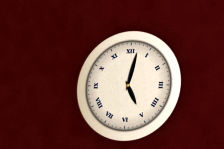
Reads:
{"hour": 5, "minute": 2}
